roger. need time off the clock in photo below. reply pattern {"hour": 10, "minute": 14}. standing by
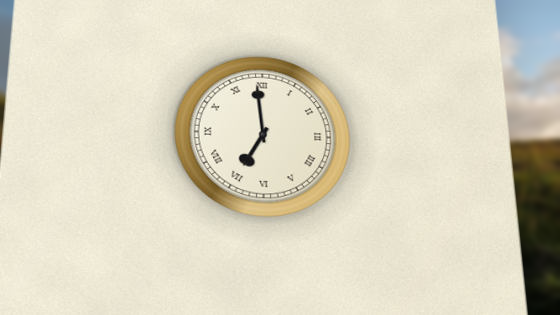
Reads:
{"hour": 6, "minute": 59}
